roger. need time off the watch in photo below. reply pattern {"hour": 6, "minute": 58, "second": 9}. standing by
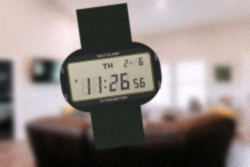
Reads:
{"hour": 11, "minute": 26, "second": 56}
